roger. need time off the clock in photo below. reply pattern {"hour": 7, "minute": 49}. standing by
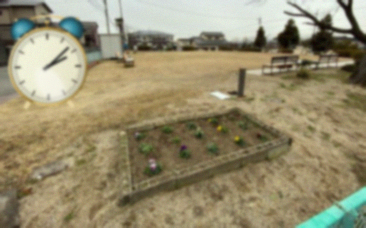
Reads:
{"hour": 2, "minute": 8}
